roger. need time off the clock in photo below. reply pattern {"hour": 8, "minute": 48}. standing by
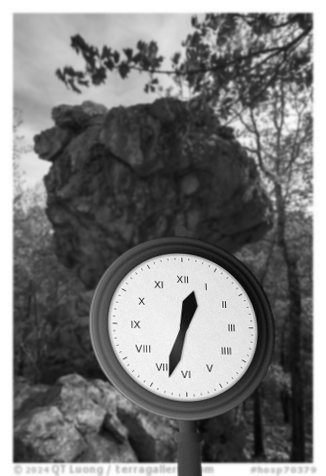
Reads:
{"hour": 12, "minute": 33}
